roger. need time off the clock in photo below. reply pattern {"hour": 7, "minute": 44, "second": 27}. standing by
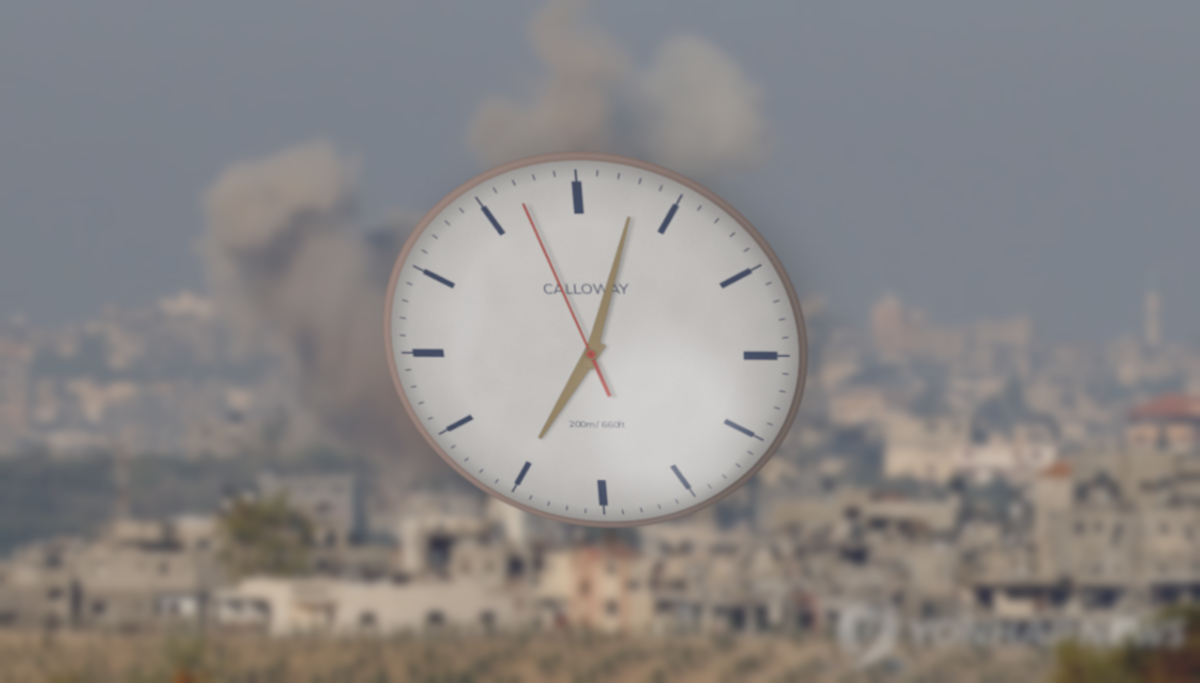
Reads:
{"hour": 7, "minute": 2, "second": 57}
